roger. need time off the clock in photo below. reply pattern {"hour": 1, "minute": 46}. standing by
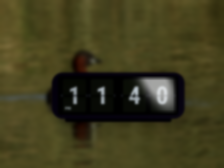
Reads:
{"hour": 11, "minute": 40}
